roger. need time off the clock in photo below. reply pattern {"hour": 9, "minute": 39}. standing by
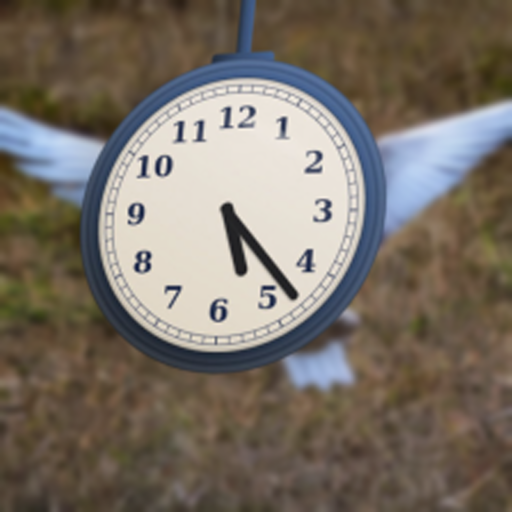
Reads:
{"hour": 5, "minute": 23}
